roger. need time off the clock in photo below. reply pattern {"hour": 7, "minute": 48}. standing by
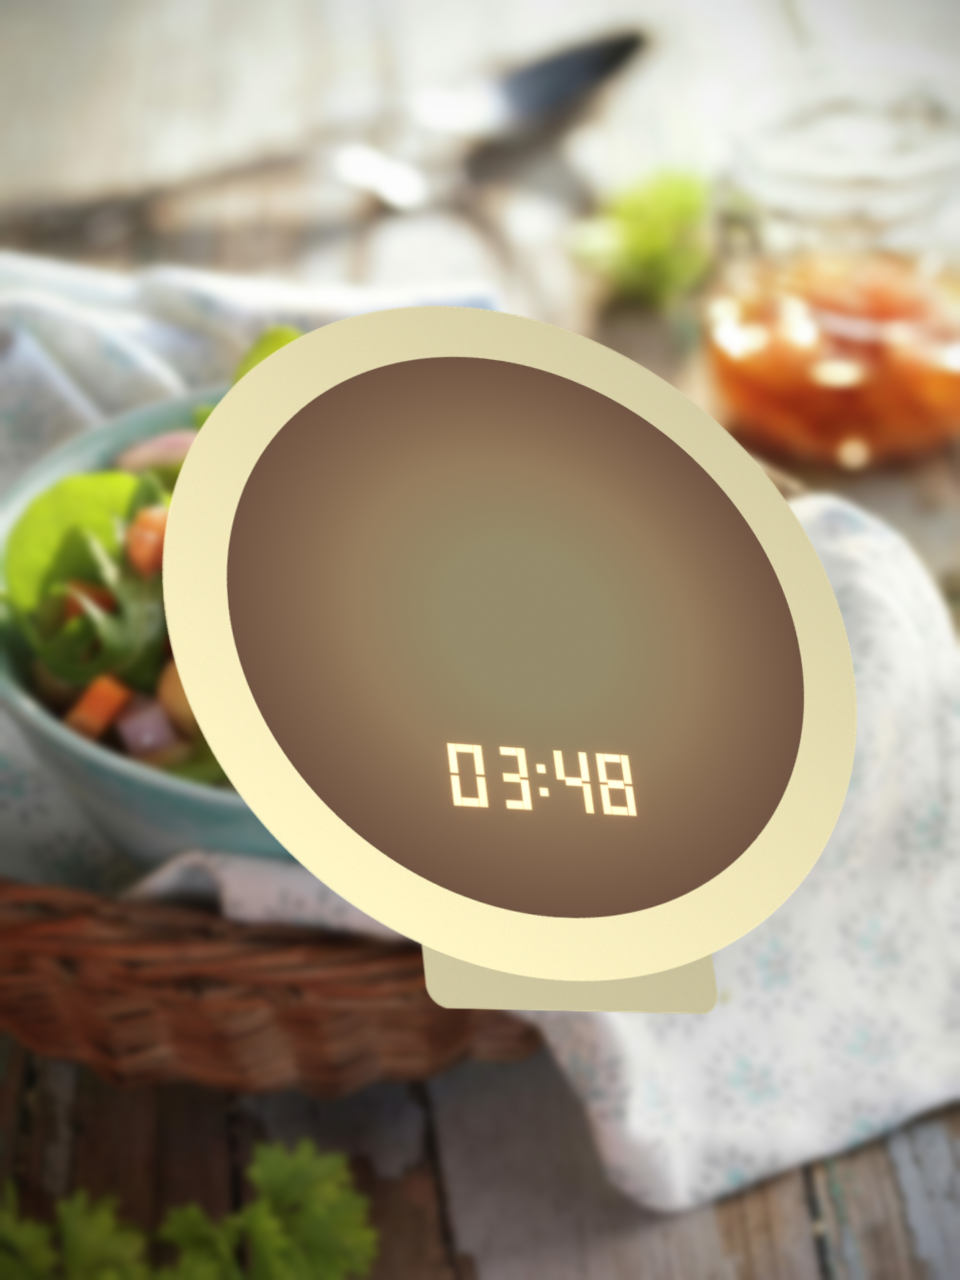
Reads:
{"hour": 3, "minute": 48}
